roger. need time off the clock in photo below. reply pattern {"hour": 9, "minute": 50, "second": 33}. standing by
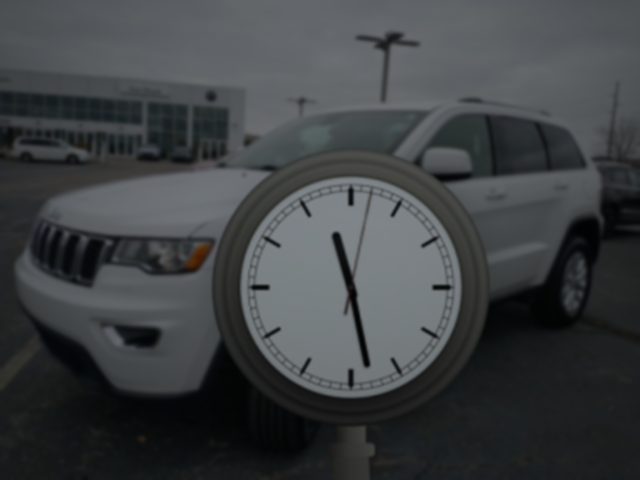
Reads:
{"hour": 11, "minute": 28, "second": 2}
